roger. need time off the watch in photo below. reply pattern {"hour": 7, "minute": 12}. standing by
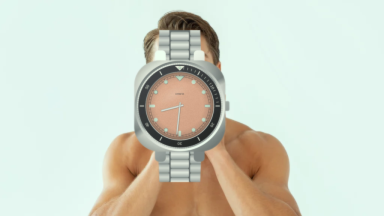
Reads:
{"hour": 8, "minute": 31}
